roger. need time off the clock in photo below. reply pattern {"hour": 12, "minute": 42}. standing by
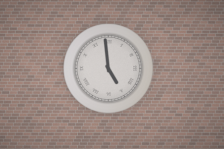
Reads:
{"hour": 4, "minute": 59}
